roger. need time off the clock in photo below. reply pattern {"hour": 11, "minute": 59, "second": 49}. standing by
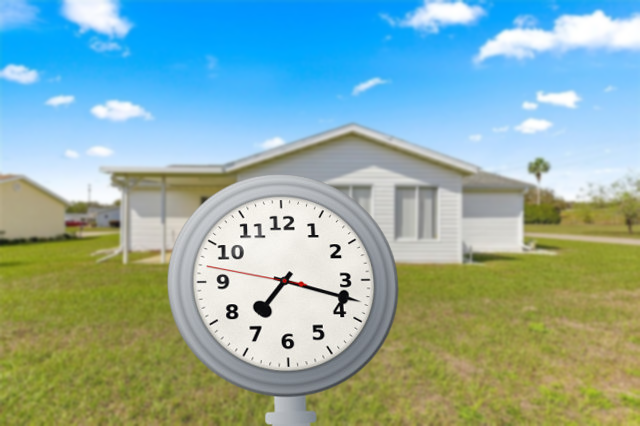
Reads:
{"hour": 7, "minute": 17, "second": 47}
